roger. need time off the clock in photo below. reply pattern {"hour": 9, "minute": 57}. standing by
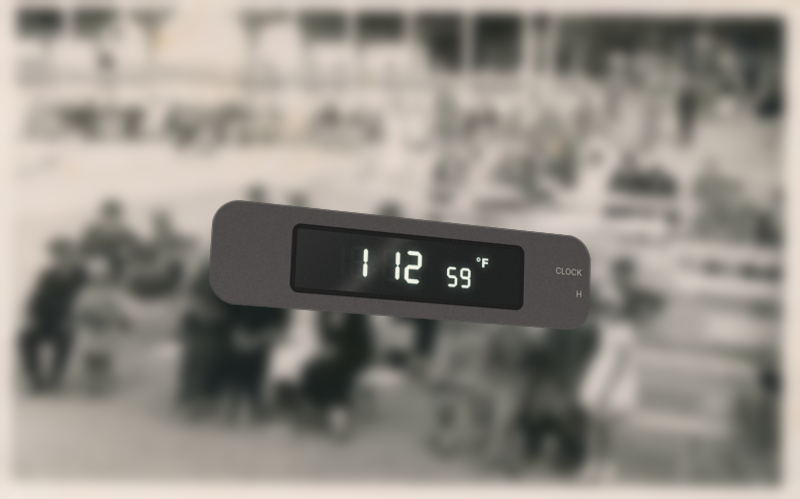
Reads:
{"hour": 1, "minute": 12}
